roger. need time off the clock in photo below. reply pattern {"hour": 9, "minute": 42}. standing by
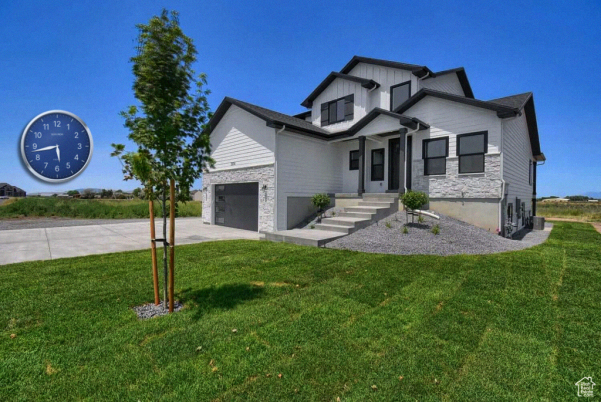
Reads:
{"hour": 5, "minute": 43}
